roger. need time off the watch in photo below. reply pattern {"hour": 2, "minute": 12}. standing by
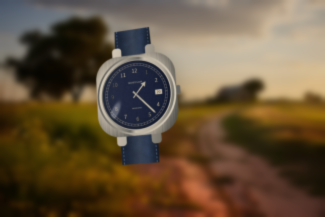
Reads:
{"hour": 1, "minute": 23}
